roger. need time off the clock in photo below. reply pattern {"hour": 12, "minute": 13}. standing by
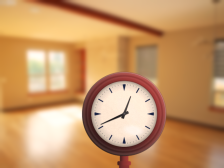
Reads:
{"hour": 12, "minute": 41}
